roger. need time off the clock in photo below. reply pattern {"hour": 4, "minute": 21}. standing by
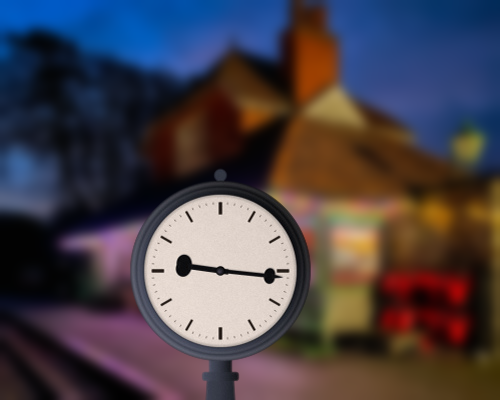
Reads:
{"hour": 9, "minute": 16}
